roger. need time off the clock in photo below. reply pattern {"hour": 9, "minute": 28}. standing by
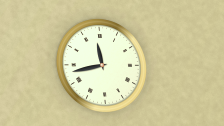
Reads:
{"hour": 11, "minute": 43}
